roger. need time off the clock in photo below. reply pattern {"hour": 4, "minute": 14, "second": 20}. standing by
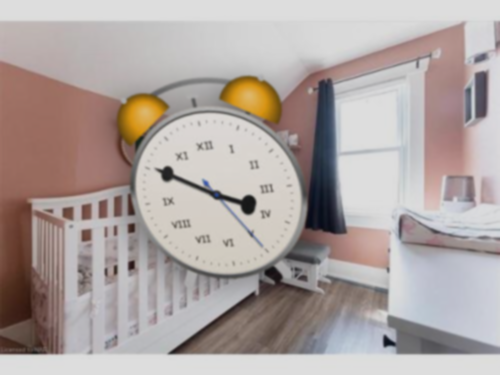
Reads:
{"hour": 3, "minute": 50, "second": 25}
